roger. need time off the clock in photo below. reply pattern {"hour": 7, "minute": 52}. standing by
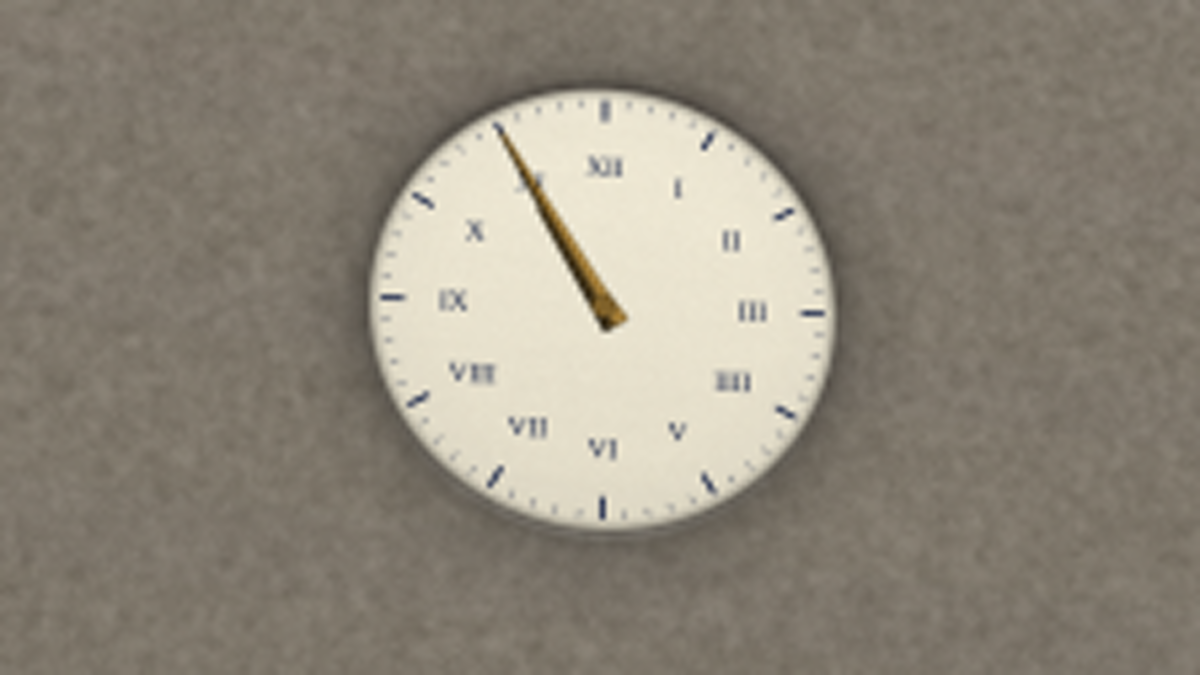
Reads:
{"hour": 10, "minute": 55}
